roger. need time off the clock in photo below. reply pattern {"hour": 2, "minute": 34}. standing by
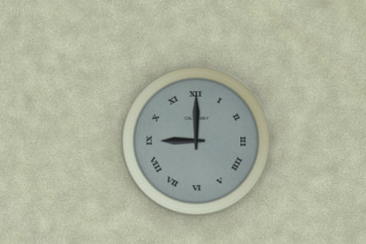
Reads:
{"hour": 9, "minute": 0}
